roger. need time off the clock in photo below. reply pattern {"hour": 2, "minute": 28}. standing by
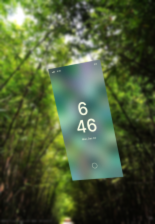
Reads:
{"hour": 6, "minute": 46}
